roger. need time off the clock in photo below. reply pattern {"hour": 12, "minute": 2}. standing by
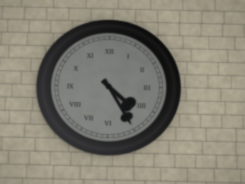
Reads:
{"hour": 4, "minute": 25}
